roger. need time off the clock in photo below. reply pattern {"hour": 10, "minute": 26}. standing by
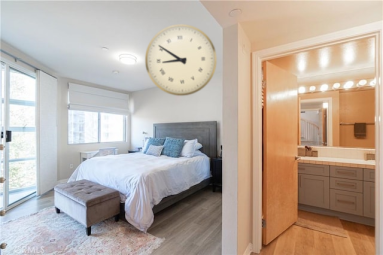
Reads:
{"hour": 8, "minute": 51}
